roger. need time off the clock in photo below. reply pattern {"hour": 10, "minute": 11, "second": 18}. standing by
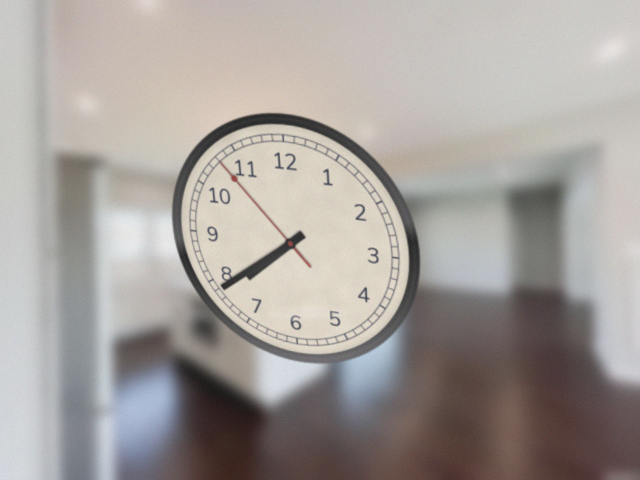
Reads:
{"hour": 7, "minute": 38, "second": 53}
